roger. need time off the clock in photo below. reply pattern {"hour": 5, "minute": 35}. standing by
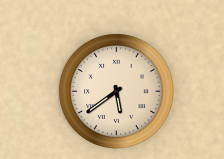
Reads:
{"hour": 5, "minute": 39}
